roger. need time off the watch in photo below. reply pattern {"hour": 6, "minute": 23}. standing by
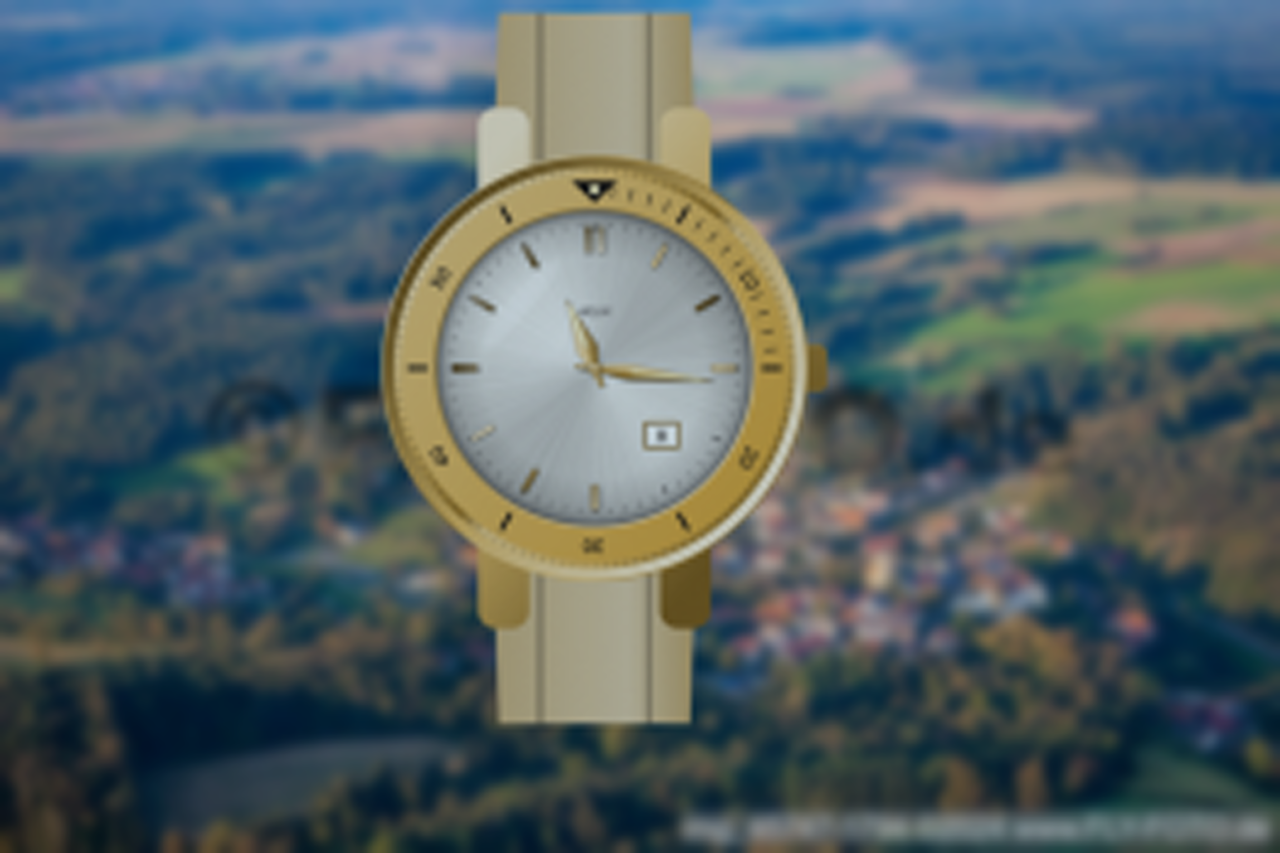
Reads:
{"hour": 11, "minute": 16}
